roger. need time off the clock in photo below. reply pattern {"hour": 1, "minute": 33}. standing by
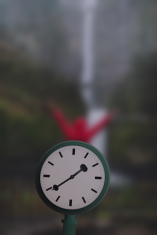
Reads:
{"hour": 1, "minute": 39}
